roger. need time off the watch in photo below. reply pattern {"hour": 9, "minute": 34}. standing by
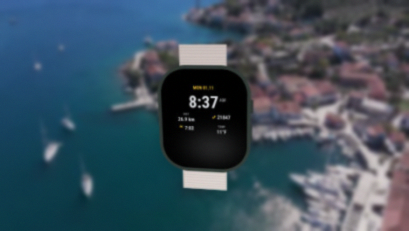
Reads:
{"hour": 8, "minute": 37}
